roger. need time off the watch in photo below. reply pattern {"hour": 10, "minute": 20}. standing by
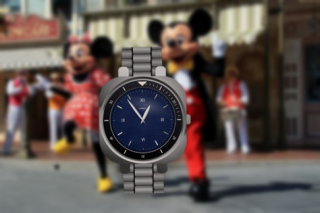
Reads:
{"hour": 12, "minute": 54}
